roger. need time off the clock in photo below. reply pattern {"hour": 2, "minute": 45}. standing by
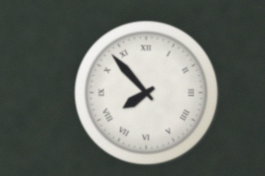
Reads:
{"hour": 7, "minute": 53}
